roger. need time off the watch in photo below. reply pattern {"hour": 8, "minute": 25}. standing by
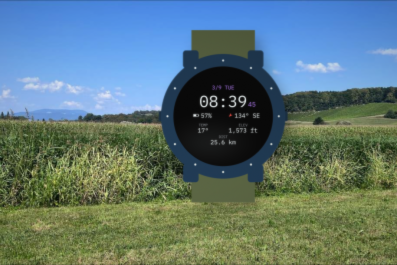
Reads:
{"hour": 8, "minute": 39}
